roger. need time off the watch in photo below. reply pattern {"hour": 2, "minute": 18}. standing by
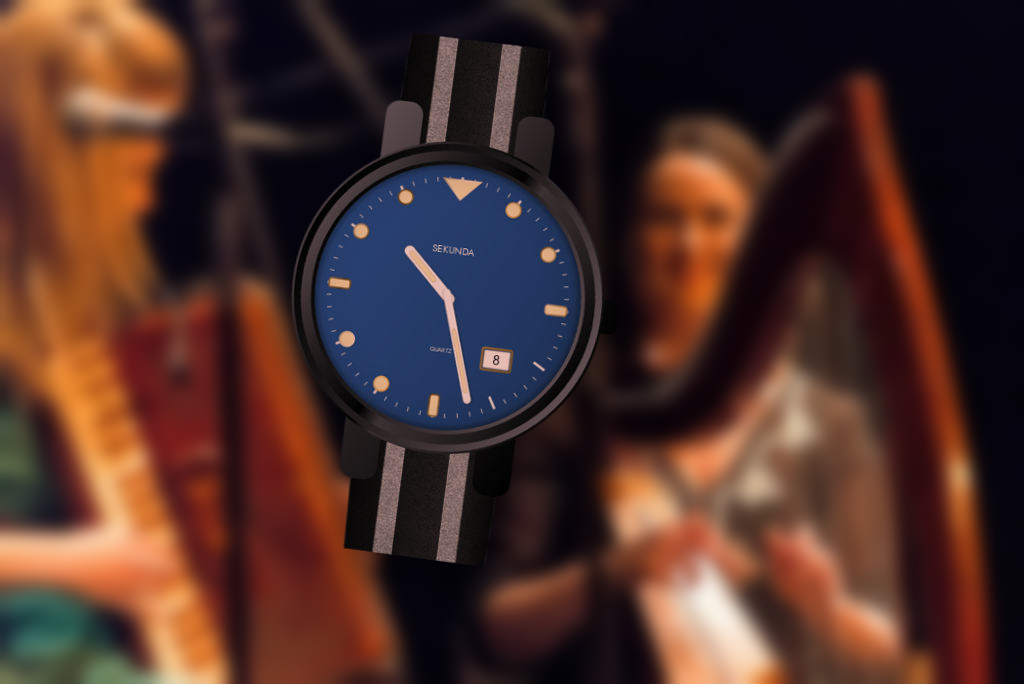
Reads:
{"hour": 10, "minute": 27}
